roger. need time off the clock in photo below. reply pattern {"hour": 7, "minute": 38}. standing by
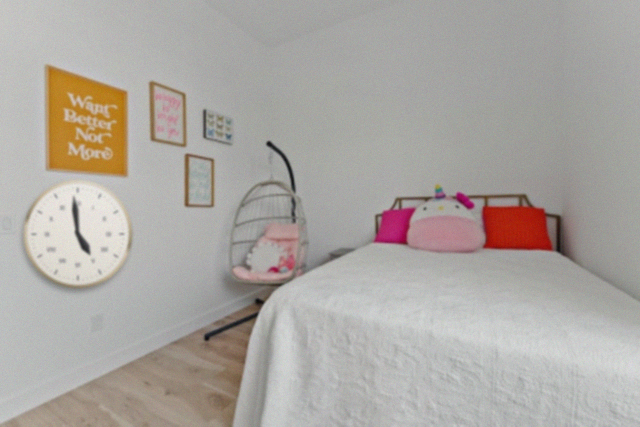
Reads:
{"hour": 4, "minute": 59}
